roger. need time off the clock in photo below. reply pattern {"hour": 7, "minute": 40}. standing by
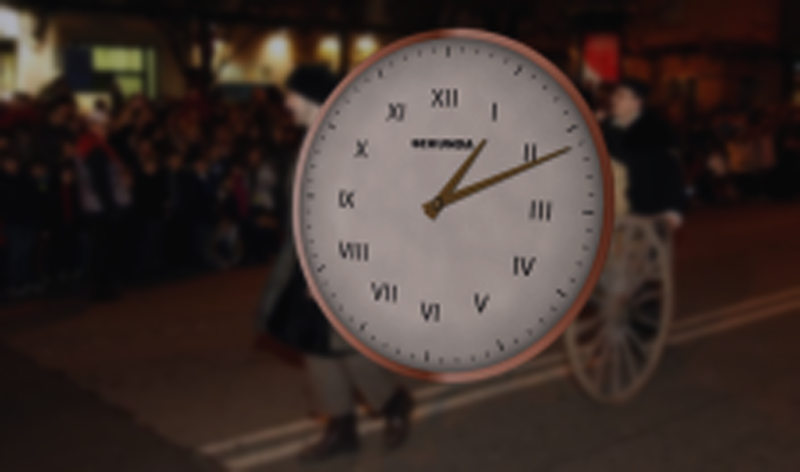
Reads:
{"hour": 1, "minute": 11}
